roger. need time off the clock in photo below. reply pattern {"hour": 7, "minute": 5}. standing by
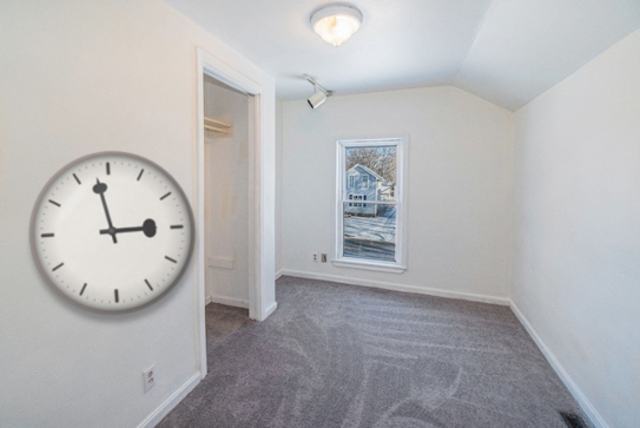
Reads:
{"hour": 2, "minute": 58}
